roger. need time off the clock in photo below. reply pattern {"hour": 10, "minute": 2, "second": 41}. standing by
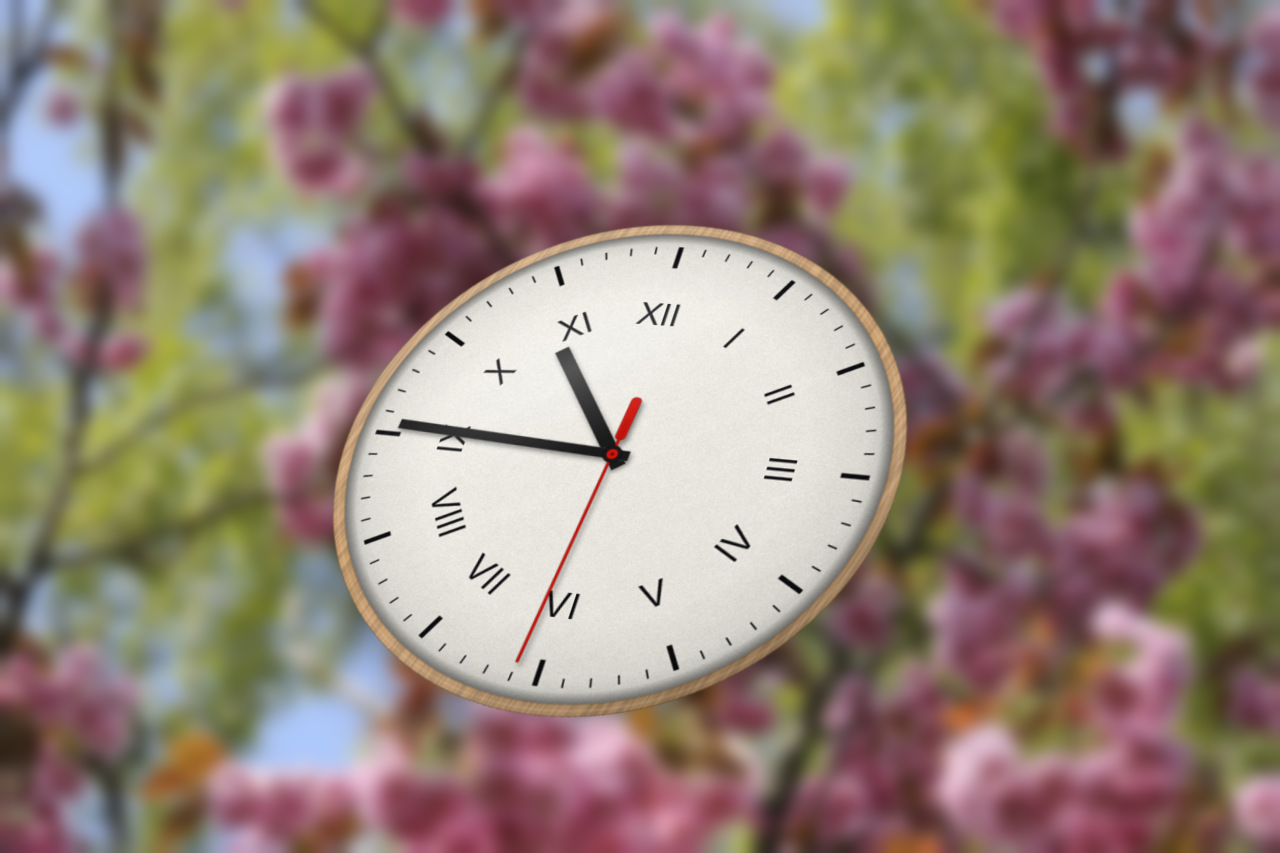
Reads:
{"hour": 10, "minute": 45, "second": 31}
